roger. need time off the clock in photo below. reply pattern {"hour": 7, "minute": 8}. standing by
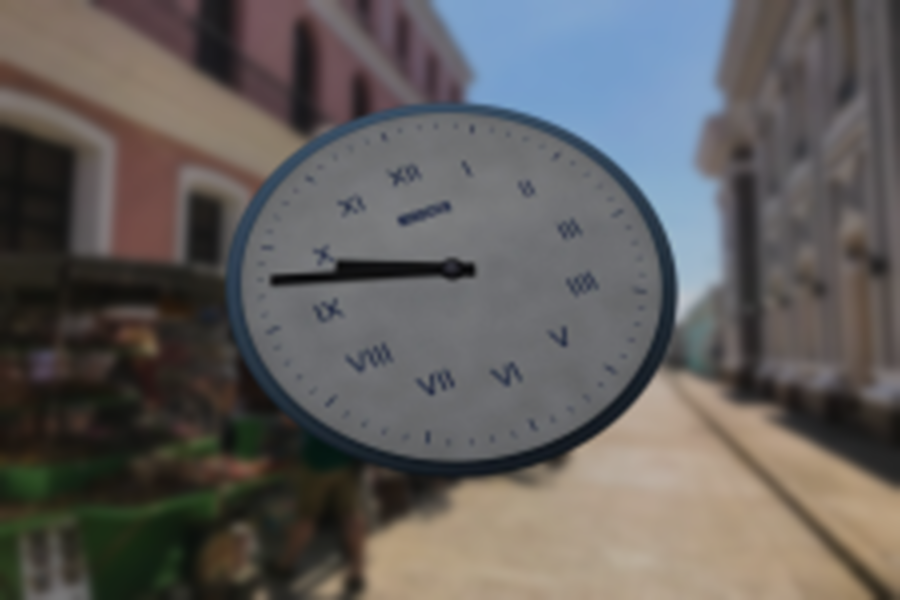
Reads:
{"hour": 9, "minute": 48}
